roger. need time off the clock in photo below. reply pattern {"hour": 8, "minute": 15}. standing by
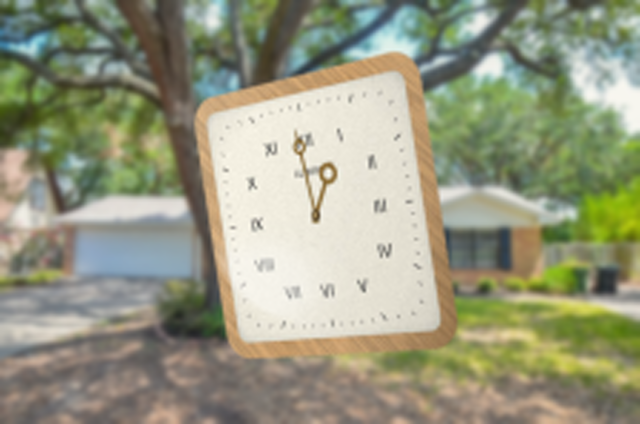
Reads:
{"hour": 12, "minute": 59}
